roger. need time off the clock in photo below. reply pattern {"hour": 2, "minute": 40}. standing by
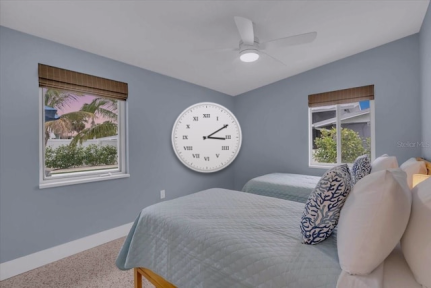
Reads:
{"hour": 3, "minute": 10}
